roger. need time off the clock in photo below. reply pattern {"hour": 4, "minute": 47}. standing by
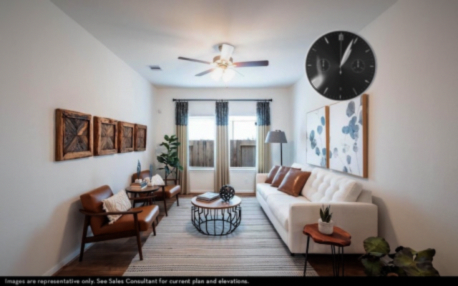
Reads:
{"hour": 1, "minute": 4}
